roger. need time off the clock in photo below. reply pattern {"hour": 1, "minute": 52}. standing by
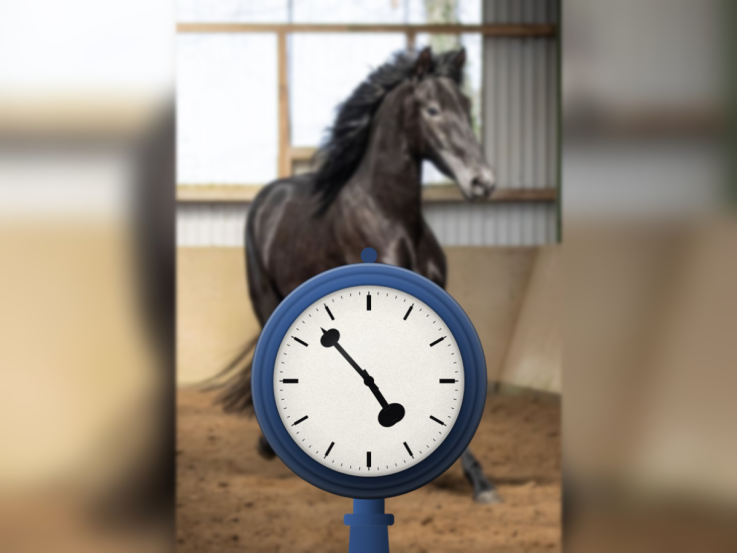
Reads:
{"hour": 4, "minute": 53}
